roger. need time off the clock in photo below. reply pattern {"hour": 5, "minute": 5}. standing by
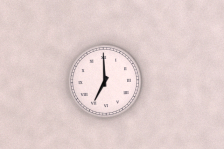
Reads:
{"hour": 7, "minute": 0}
